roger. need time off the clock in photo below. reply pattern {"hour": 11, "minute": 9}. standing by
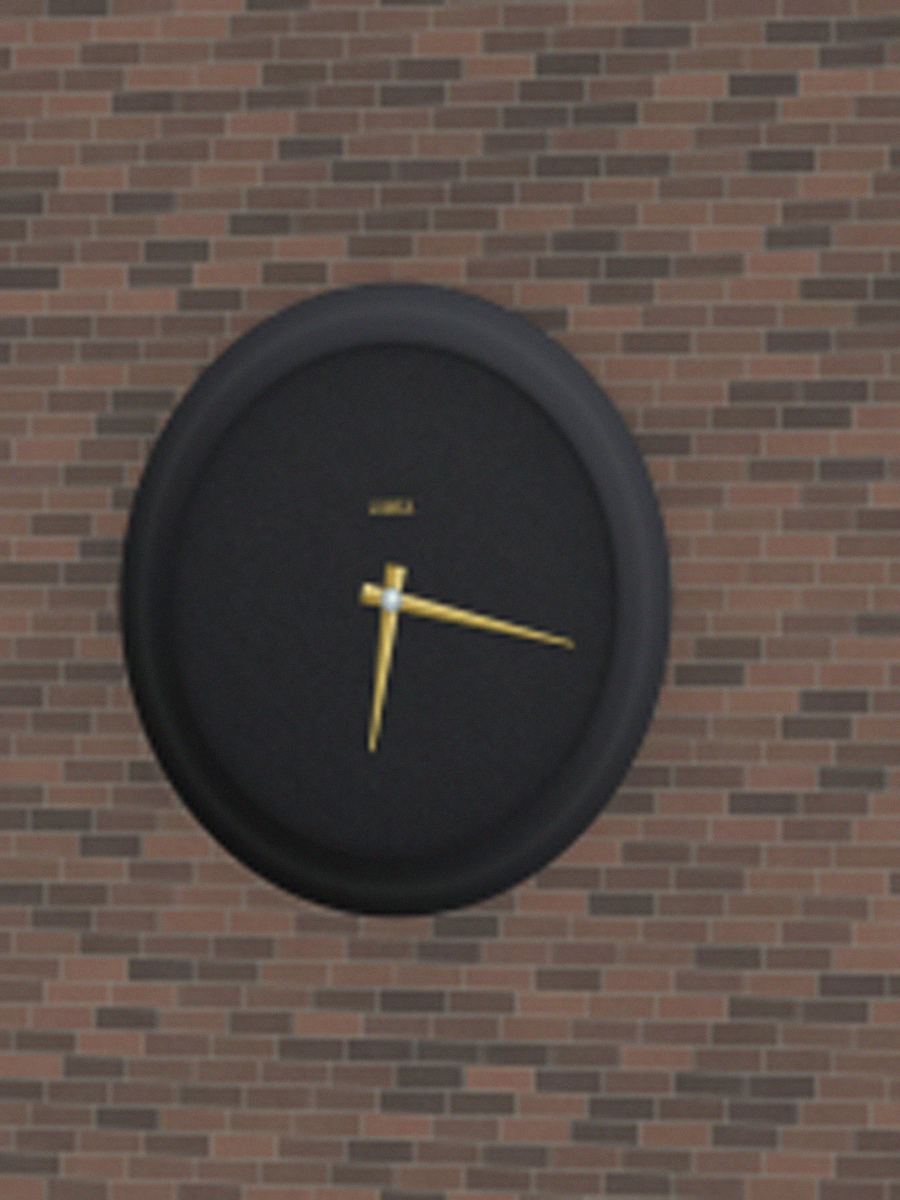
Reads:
{"hour": 6, "minute": 17}
